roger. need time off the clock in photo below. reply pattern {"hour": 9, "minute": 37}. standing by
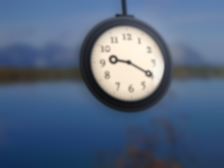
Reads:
{"hour": 9, "minute": 20}
